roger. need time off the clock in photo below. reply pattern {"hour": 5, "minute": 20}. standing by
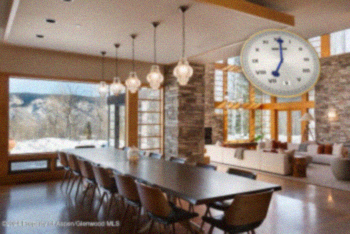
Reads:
{"hour": 7, "minute": 1}
